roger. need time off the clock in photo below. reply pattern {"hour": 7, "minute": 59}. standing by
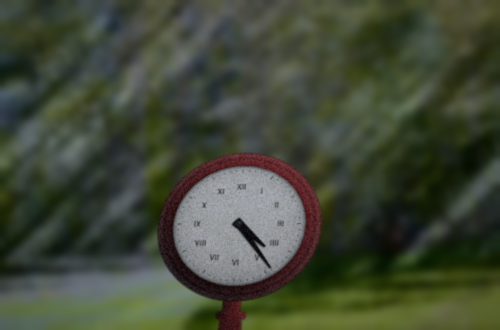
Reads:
{"hour": 4, "minute": 24}
